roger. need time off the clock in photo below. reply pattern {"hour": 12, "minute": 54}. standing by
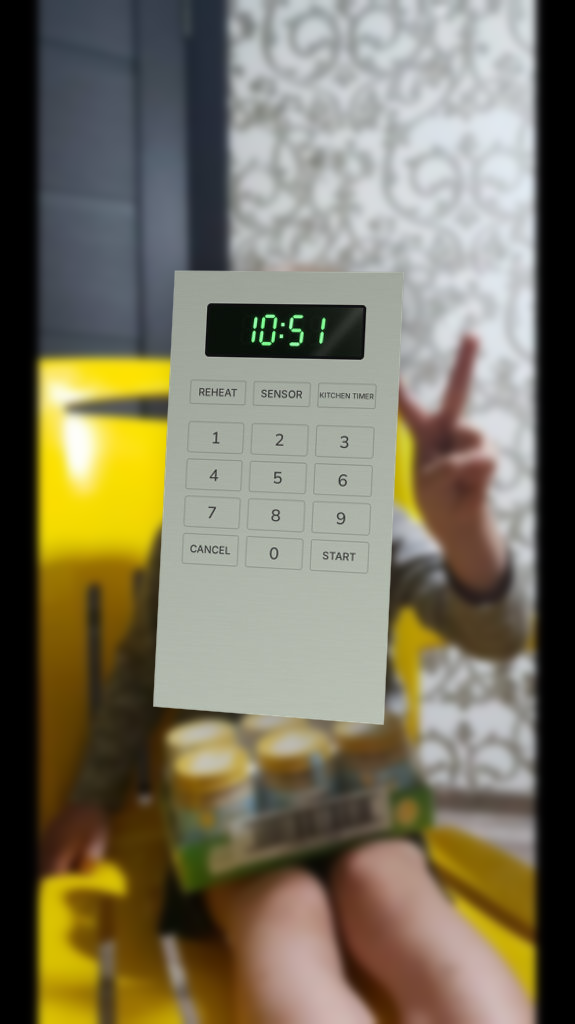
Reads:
{"hour": 10, "minute": 51}
